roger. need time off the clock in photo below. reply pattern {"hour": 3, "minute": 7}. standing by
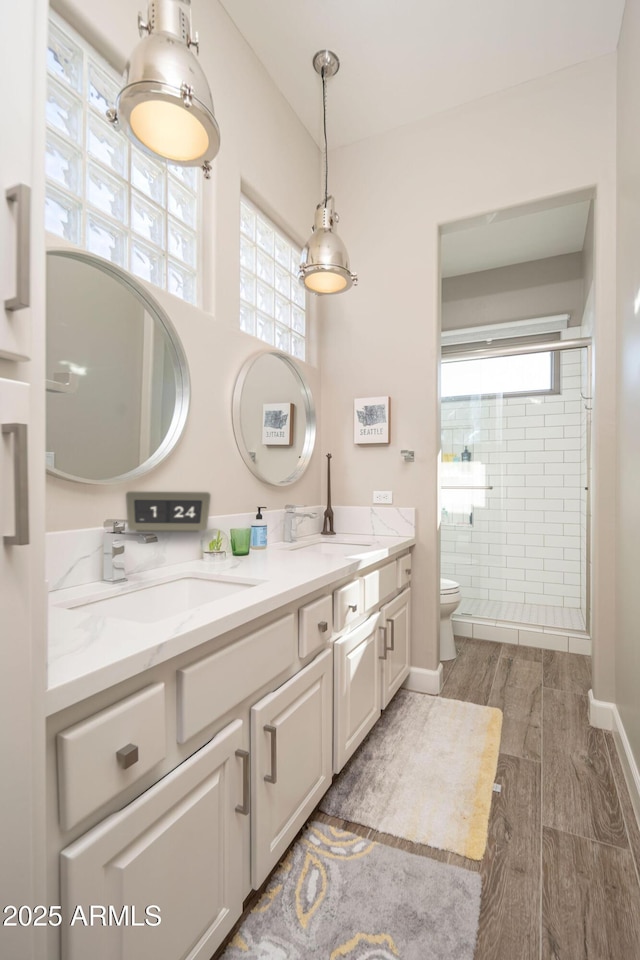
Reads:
{"hour": 1, "minute": 24}
